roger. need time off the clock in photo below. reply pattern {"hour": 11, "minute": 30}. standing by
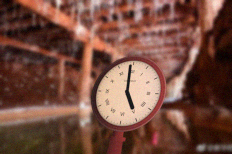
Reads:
{"hour": 4, "minute": 59}
